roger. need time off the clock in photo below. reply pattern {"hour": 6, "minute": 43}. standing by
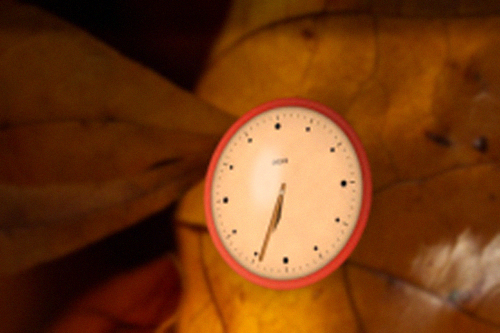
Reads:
{"hour": 6, "minute": 34}
